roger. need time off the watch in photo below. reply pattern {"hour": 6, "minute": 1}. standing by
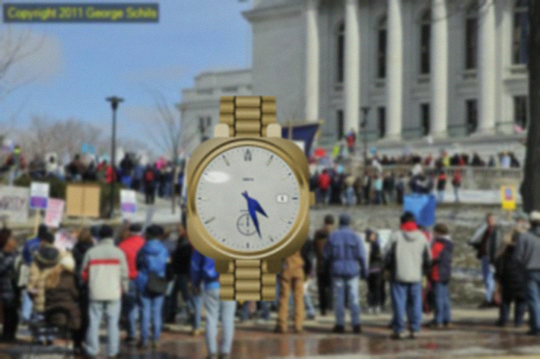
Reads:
{"hour": 4, "minute": 27}
